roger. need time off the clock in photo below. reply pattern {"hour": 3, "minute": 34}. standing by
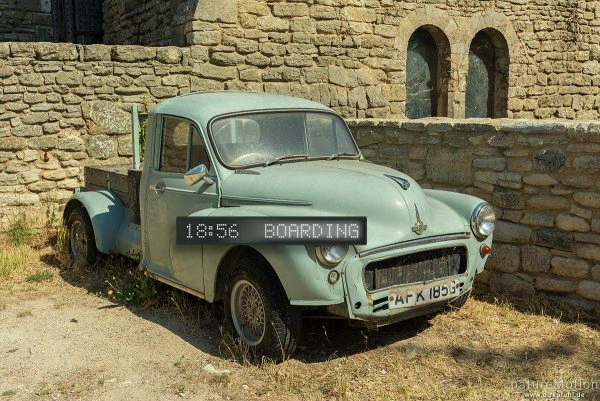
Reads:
{"hour": 18, "minute": 56}
